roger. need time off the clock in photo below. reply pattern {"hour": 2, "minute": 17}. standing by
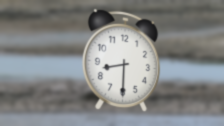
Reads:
{"hour": 8, "minute": 30}
